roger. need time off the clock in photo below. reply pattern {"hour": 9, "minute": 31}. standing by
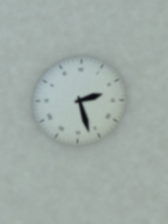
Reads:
{"hour": 2, "minute": 27}
